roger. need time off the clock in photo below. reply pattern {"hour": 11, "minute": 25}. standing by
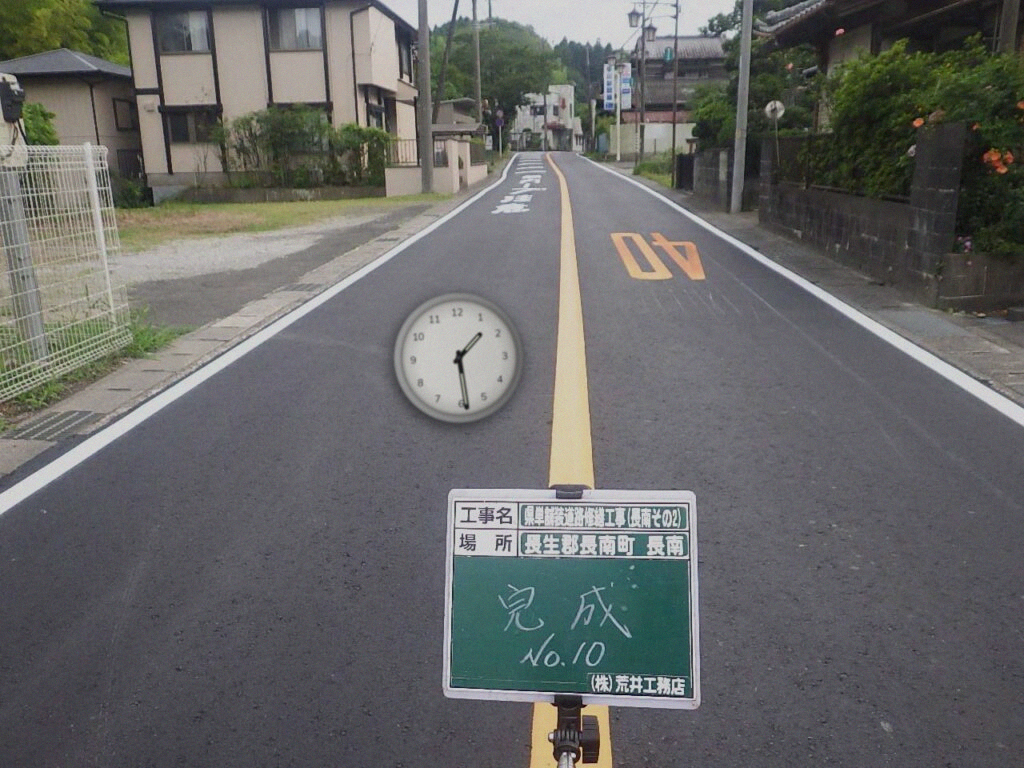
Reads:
{"hour": 1, "minute": 29}
